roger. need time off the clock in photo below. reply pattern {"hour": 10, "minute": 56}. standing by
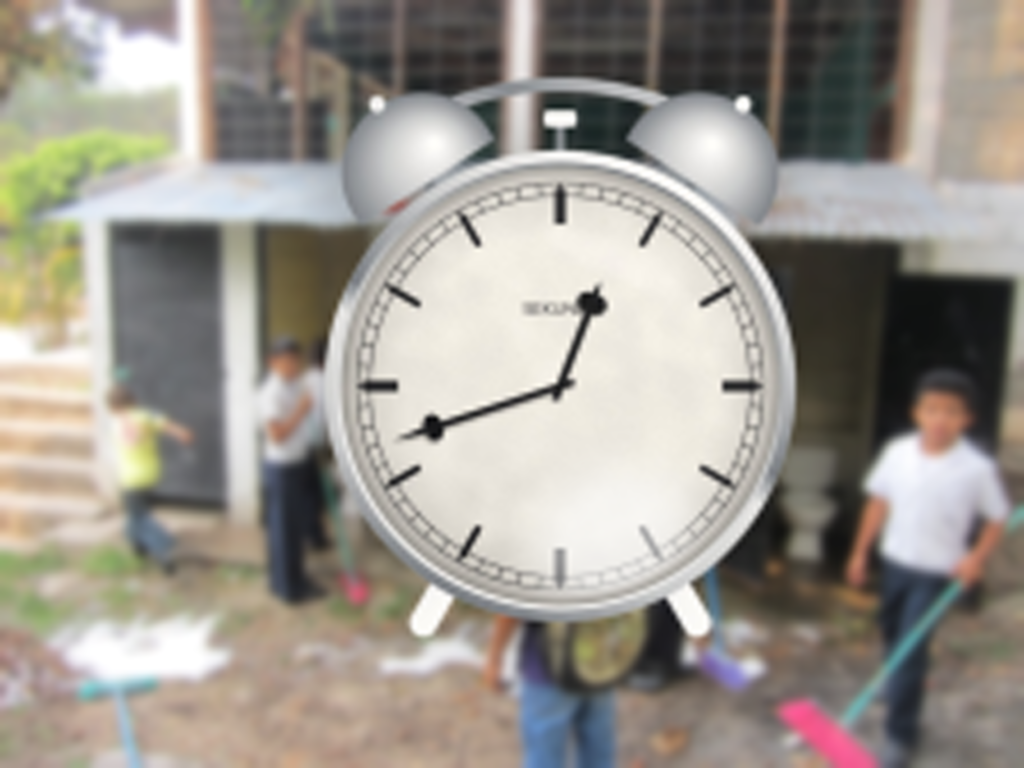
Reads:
{"hour": 12, "minute": 42}
